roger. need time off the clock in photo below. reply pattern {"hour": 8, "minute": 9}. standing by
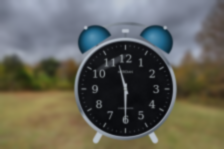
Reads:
{"hour": 11, "minute": 30}
